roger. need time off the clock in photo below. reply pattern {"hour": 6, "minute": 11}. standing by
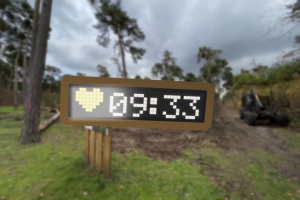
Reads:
{"hour": 9, "minute": 33}
